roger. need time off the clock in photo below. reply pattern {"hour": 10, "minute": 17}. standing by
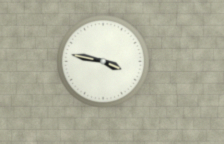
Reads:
{"hour": 3, "minute": 47}
